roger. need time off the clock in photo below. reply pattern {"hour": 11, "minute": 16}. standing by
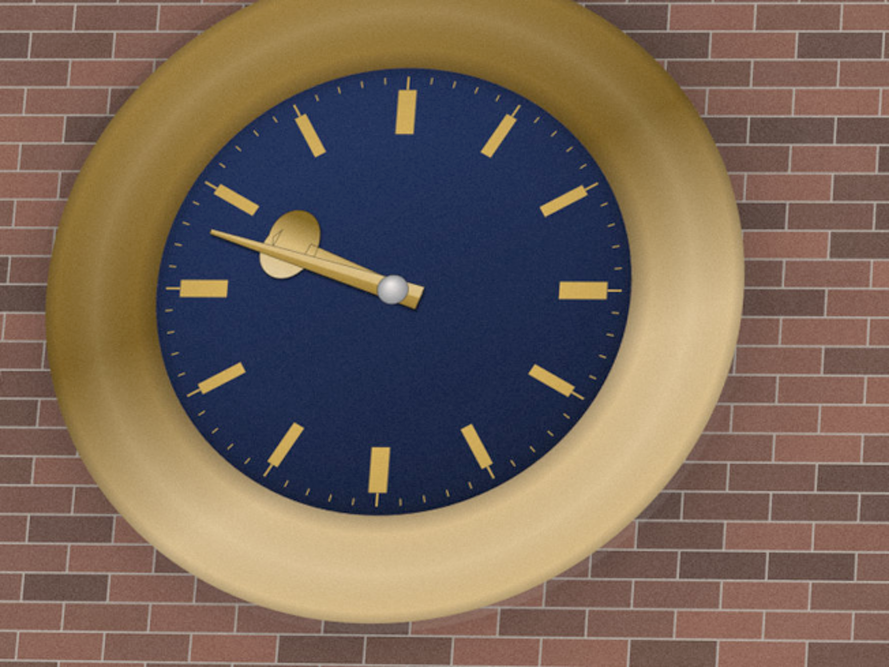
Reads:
{"hour": 9, "minute": 48}
